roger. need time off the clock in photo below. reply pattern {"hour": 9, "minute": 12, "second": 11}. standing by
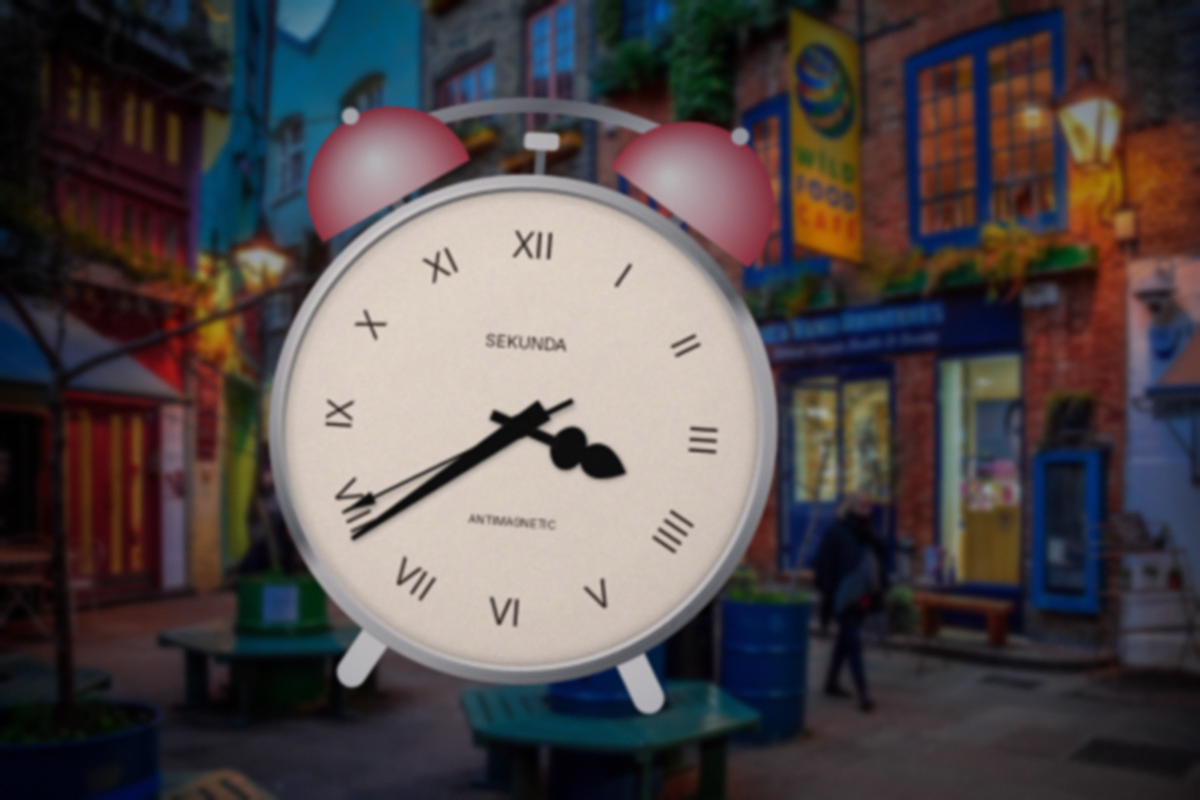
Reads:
{"hour": 3, "minute": 38, "second": 40}
